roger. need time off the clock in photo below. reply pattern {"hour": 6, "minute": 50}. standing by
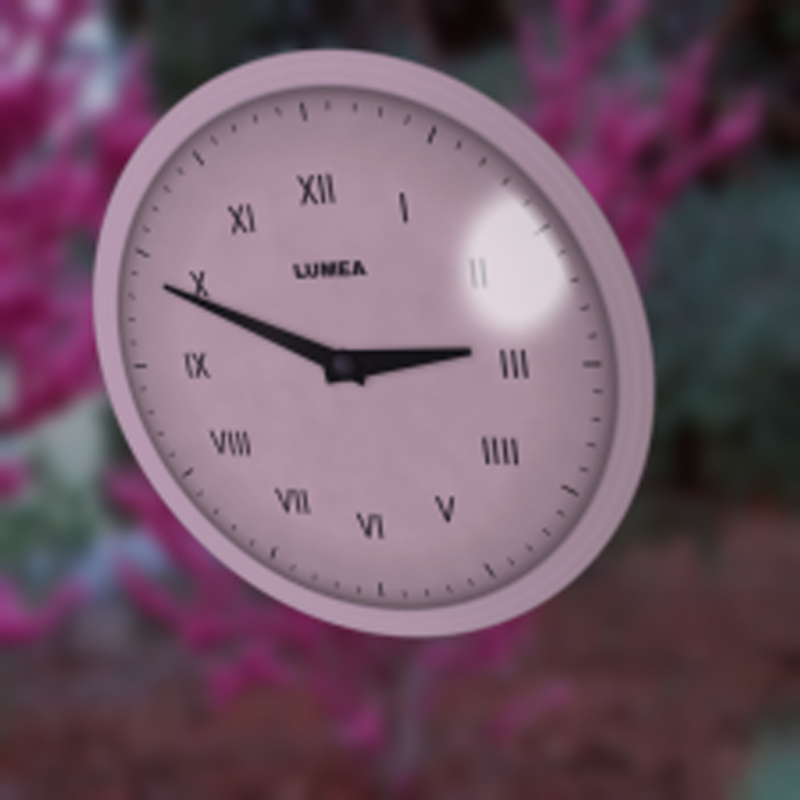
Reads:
{"hour": 2, "minute": 49}
